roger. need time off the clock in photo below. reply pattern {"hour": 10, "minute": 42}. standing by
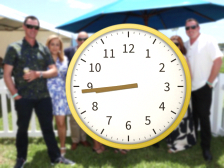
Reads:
{"hour": 8, "minute": 44}
